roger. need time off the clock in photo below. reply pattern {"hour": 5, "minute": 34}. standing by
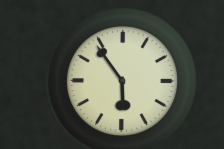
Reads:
{"hour": 5, "minute": 54}
